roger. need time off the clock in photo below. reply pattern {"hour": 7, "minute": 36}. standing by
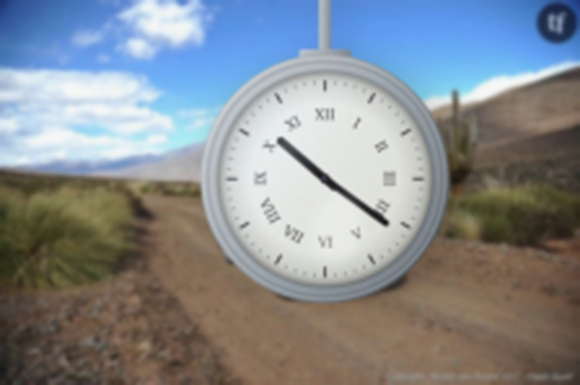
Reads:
{"hour": 10, "minute": 21}
